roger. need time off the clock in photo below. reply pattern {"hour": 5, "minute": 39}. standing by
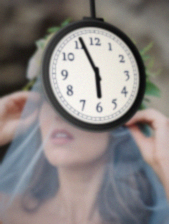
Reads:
{"hour": 5, "minute": 56}
